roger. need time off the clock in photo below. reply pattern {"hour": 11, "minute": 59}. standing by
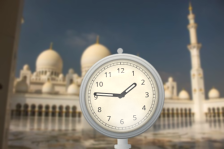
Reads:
{"hour": 1, "minute": 46}
